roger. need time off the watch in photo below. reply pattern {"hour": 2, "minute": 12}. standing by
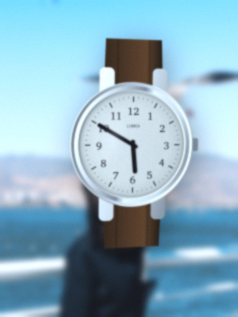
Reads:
{"hour": 5, "minute": 50}
